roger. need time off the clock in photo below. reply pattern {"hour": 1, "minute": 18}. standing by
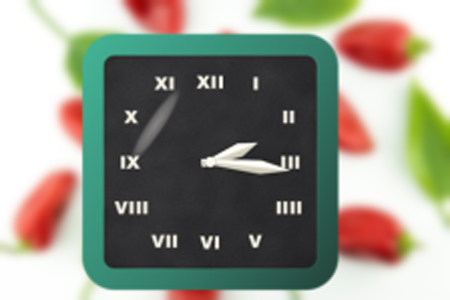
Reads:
{"hour": 2, "minute": 16}
